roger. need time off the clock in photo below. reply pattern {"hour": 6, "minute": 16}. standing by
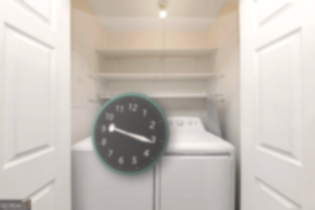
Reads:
{"hour": 9, "minute": 16}
